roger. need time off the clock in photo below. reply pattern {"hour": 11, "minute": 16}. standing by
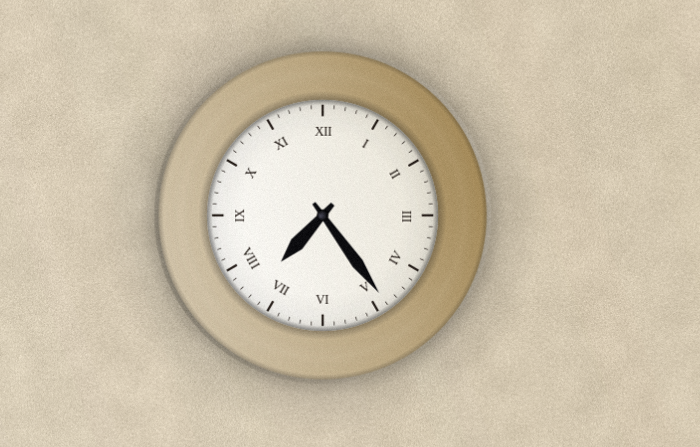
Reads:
{"hour": 7, "minute": 24}
